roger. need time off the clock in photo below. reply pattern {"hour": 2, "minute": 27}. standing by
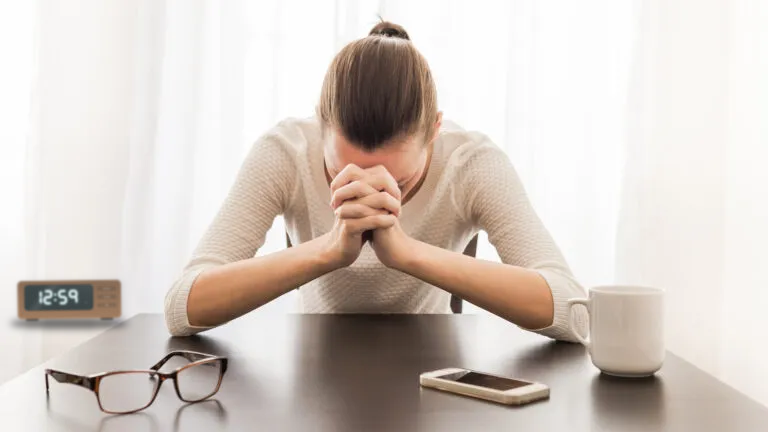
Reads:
{"hour": 12, "minute": 59}
